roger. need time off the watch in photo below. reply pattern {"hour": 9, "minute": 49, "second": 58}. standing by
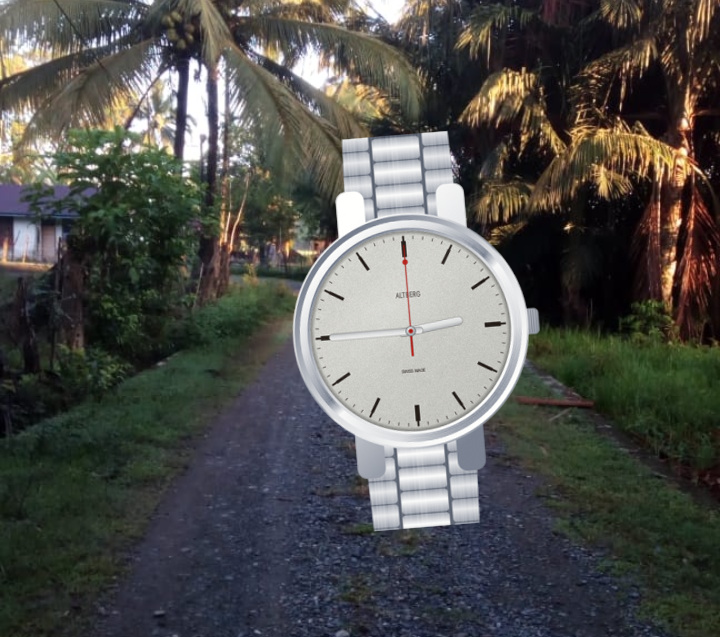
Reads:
{"hour": 2, "minute": 45, "second": 0}
